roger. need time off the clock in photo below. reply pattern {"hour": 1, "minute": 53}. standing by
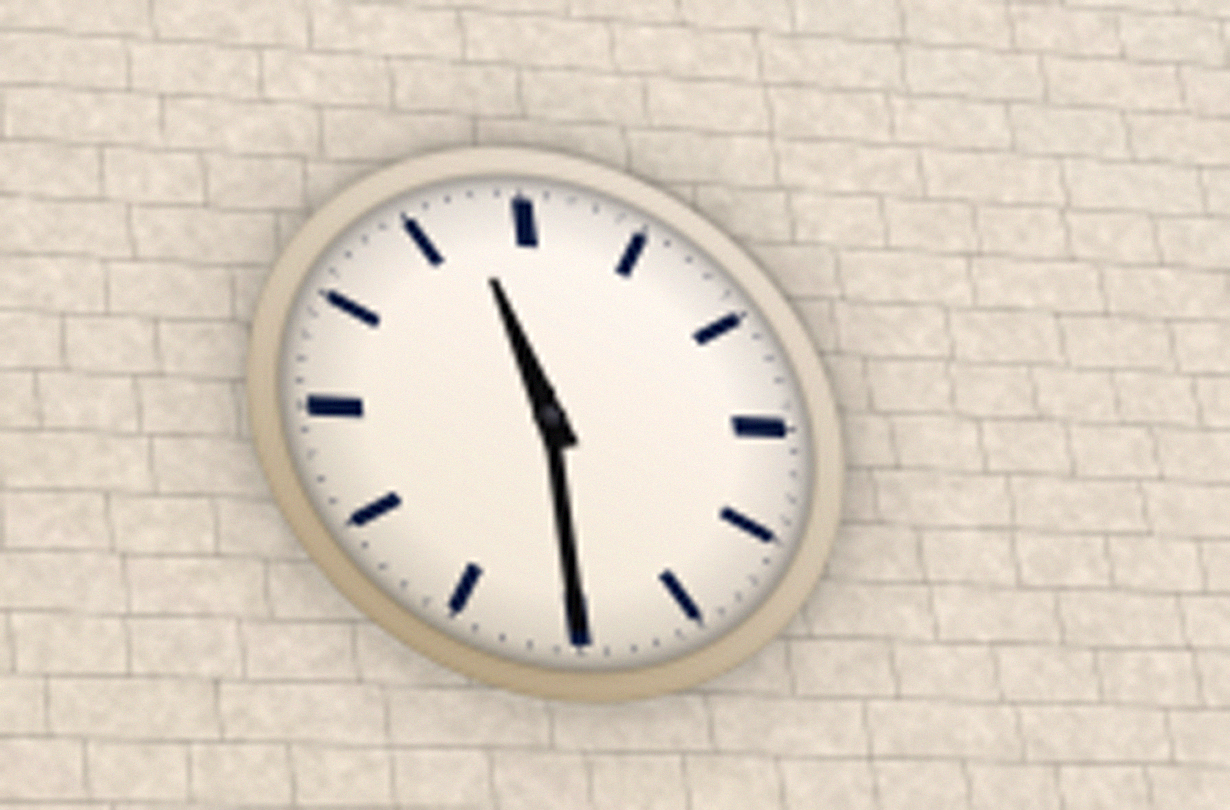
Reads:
{"hour": 11, "minute": 30}
